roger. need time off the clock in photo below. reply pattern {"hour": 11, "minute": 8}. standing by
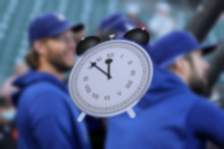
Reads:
{"hour": 11, "minute": 52}
